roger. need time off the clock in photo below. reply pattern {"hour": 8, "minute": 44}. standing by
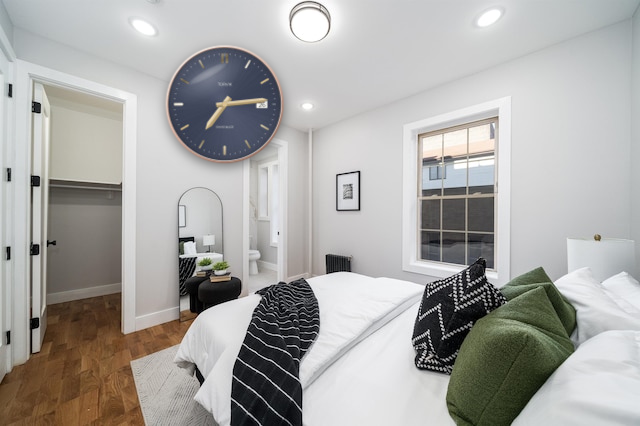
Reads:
{"hour": 7, "minute": 14}
